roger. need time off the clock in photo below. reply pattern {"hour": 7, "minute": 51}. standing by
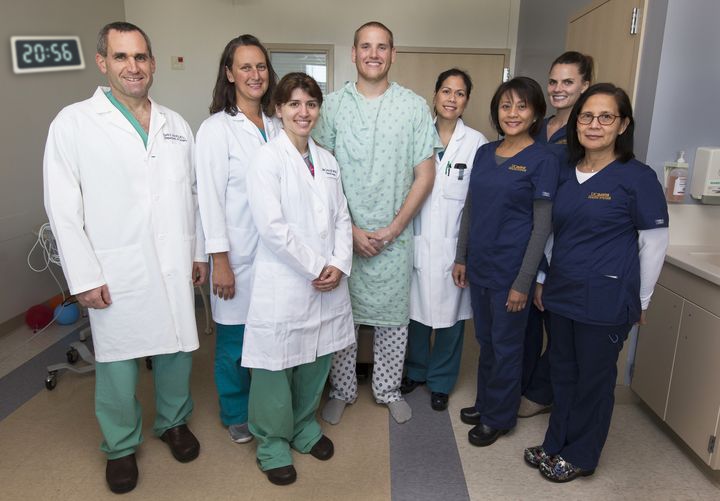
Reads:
{"hour": 20, "minute": 56}
